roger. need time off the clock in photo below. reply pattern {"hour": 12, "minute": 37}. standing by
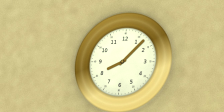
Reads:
{"hour": 8, "minute": 7}
